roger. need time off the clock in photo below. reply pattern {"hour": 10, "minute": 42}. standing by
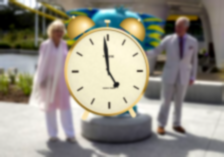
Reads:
{"hour": 4, "minute": 59}
